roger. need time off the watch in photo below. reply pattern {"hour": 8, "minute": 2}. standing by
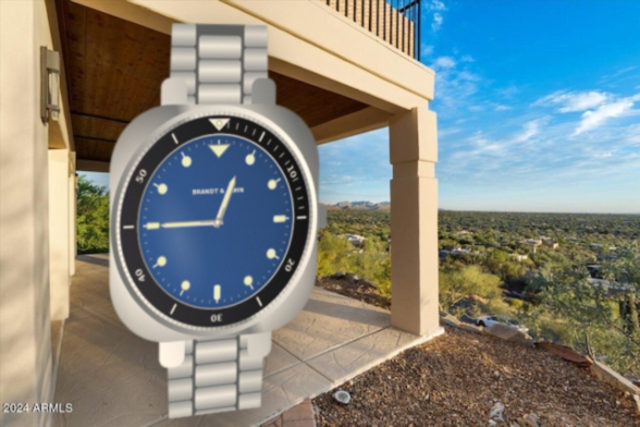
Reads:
{"hour": 12, "minute": 45}
